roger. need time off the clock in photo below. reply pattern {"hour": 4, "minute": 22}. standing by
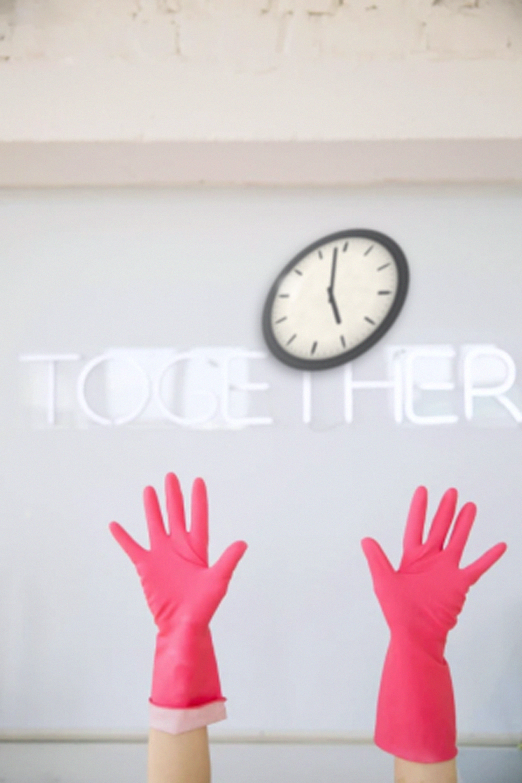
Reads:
{"hour": 4, "minute": 58}
